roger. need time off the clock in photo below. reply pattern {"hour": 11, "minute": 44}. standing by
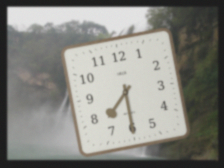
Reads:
{"hour": 7, "minute": 30}
